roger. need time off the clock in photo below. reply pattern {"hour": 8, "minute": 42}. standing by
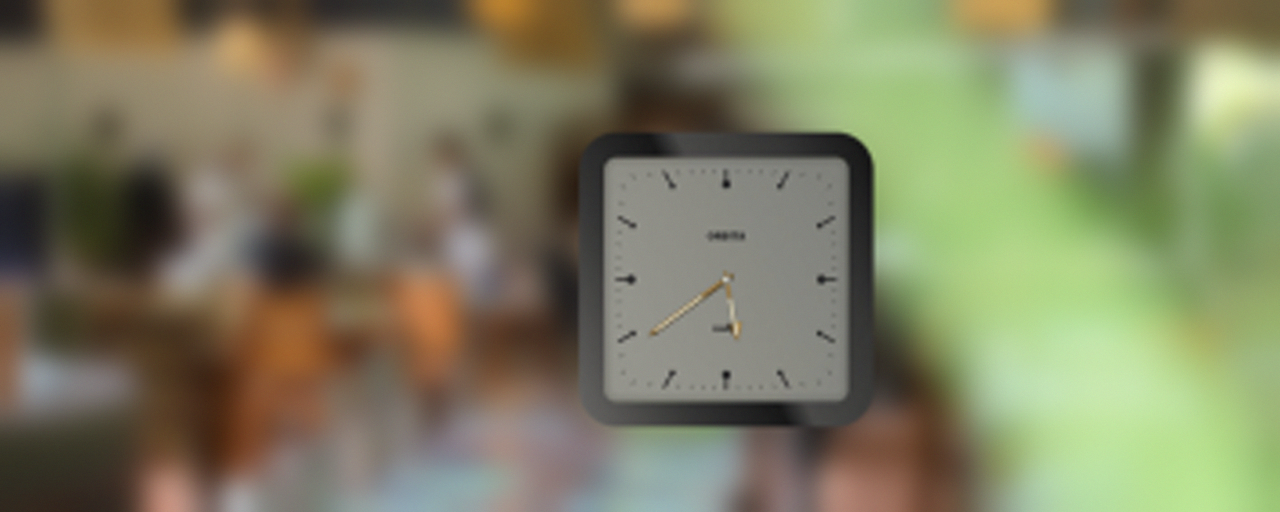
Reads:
{"hour": 5, "minute": 39}
